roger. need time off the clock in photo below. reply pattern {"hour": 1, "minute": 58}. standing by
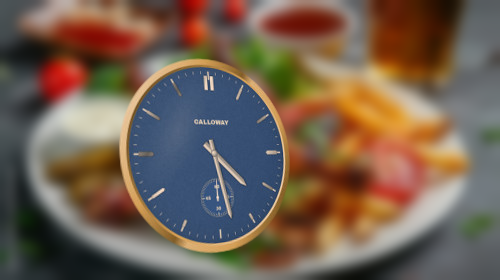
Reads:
{"hour": 4, "minute": 28}
